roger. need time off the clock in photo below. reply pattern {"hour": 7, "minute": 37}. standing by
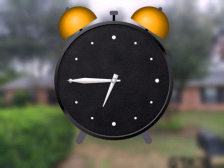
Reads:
{"hour": 6, "minute": 45}
